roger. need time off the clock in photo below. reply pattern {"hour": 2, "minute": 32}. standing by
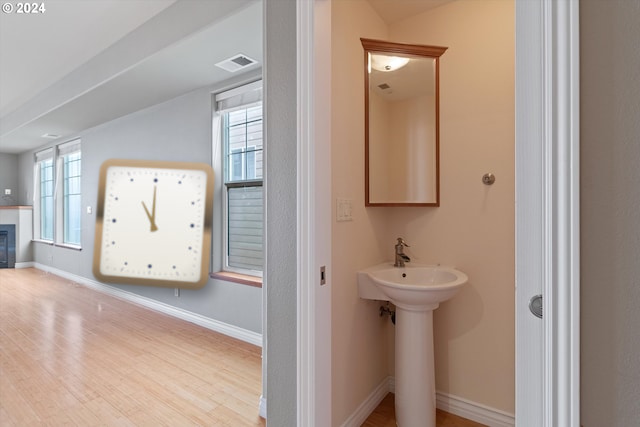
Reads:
{"hour": 11, "minute": 0}
